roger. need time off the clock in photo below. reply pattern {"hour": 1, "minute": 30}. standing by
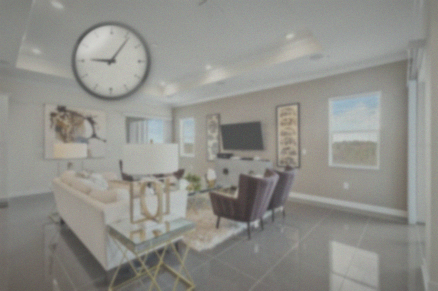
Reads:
{"hour": 9, "minute": 6}
